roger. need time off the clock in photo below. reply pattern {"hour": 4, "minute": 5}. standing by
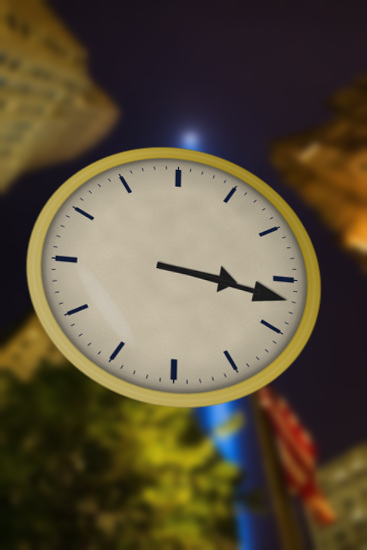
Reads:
{"hour": 3, "minute": 17}
